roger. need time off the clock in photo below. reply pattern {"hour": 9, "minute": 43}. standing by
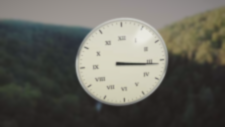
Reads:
{"hour": 3, "minute": 16}
